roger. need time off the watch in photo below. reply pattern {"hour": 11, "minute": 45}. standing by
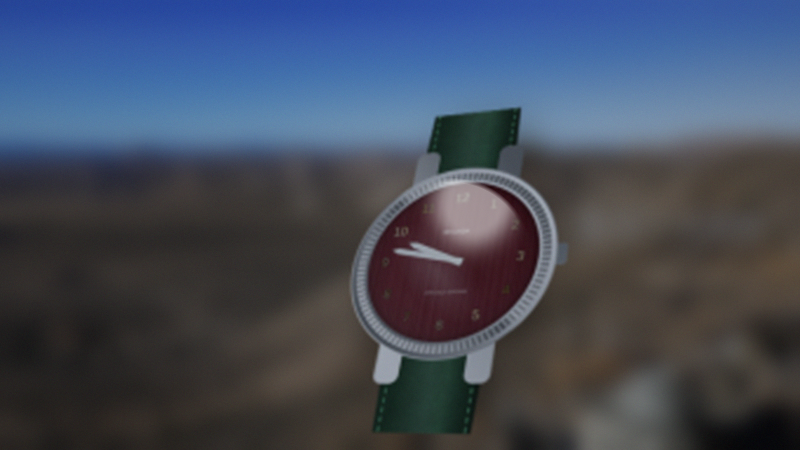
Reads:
{"hour": 9, "minute": 47}
